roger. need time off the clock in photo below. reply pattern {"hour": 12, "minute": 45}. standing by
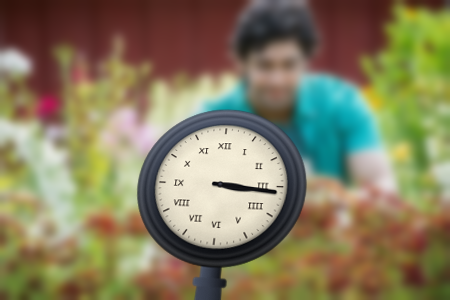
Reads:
{"hour": 3, "minute": 16}
